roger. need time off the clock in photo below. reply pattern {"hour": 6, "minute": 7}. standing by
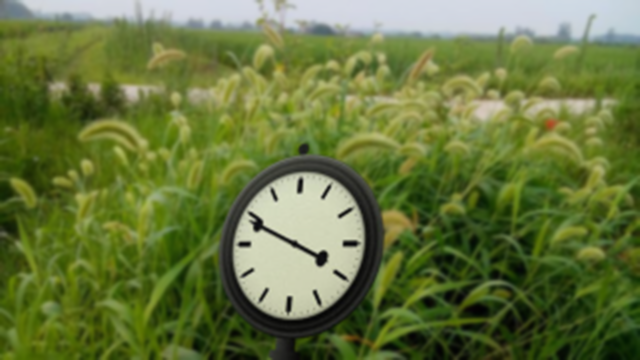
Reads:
{"hour": 3, "minute": 49}
